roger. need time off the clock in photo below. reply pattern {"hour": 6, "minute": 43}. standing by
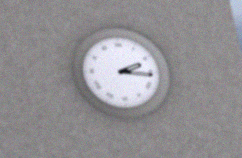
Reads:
{"hour": 2, "minute": 16}
